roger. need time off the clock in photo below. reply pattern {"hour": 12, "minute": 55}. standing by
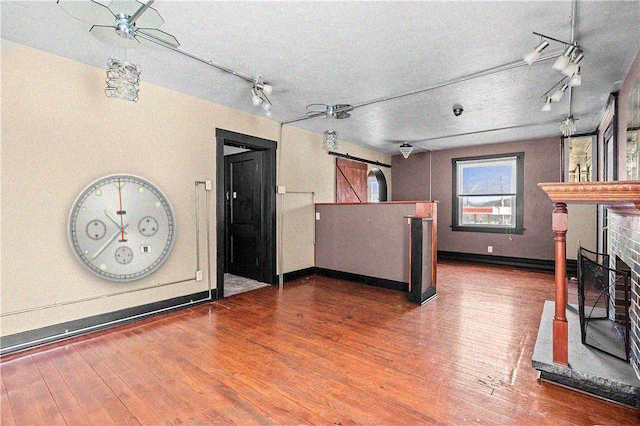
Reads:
{"hour": 10, "minute": 38}
